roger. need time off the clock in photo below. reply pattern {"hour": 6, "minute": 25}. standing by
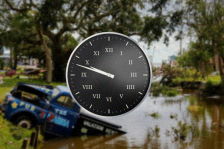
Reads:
{"hour": 9, "minute": 48}
